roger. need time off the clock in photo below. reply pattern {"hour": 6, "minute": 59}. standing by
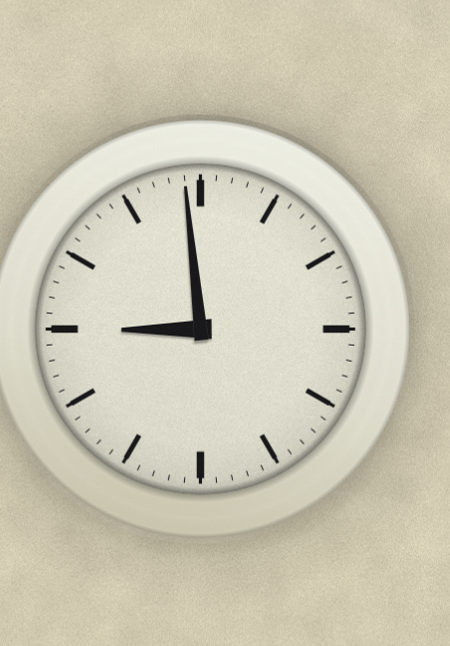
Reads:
{"hour": 8, "minute": 59}
